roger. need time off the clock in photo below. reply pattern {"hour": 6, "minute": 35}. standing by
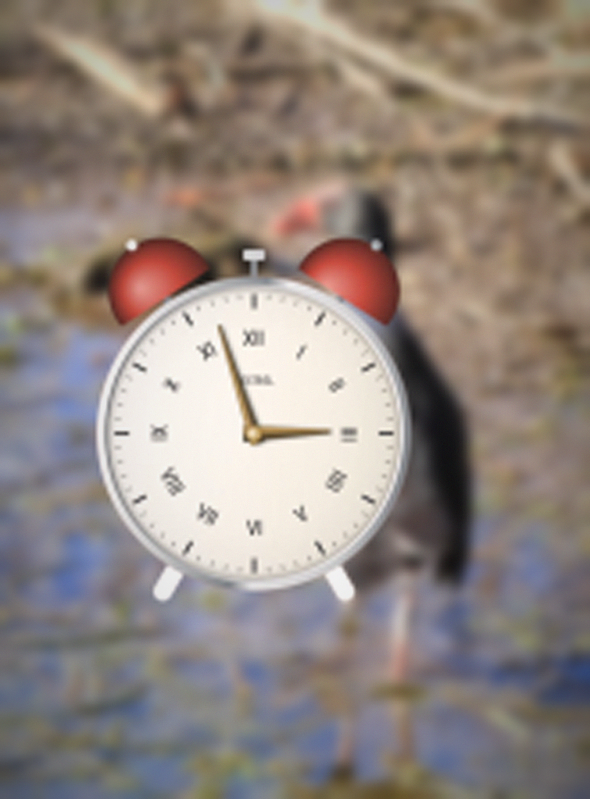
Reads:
{"hour": 2, "minute": 57}
